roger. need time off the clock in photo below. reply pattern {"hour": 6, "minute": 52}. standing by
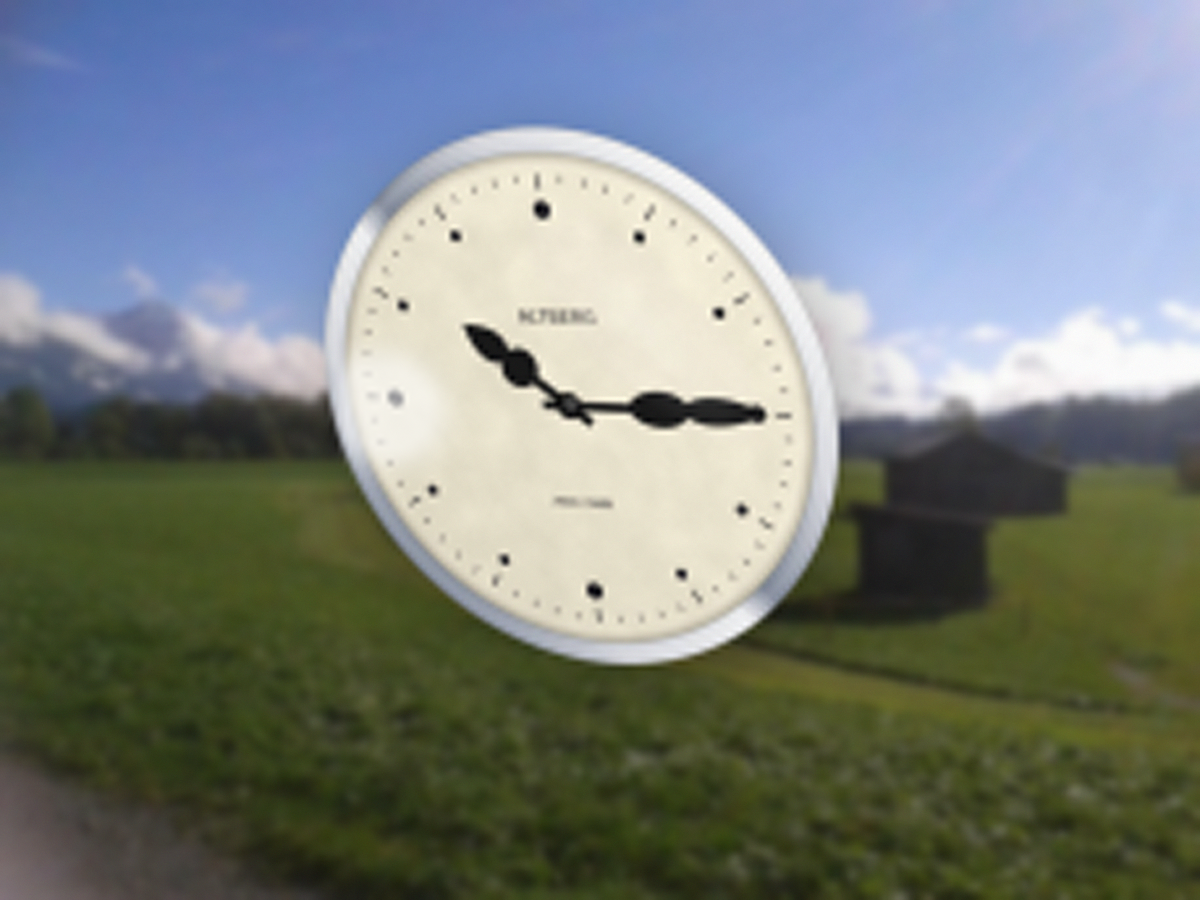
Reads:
{"hour": 10, "minute": 15}
